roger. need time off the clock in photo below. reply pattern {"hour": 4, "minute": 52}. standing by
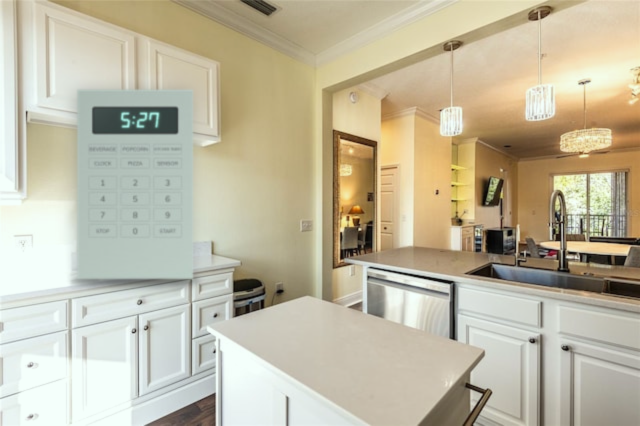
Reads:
{"hour": 5, "minute": 27}
